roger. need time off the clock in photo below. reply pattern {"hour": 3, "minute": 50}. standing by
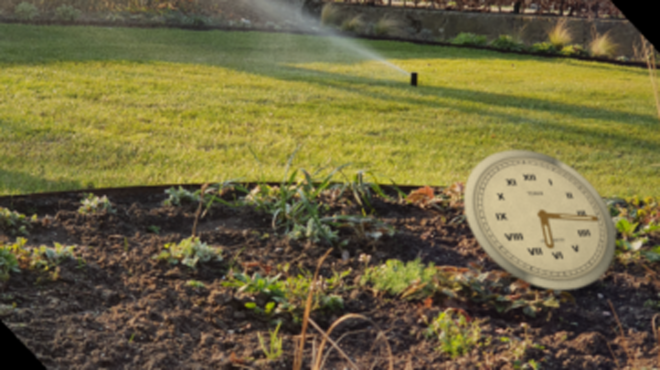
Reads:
{"hour": 6, "minute": 16}
